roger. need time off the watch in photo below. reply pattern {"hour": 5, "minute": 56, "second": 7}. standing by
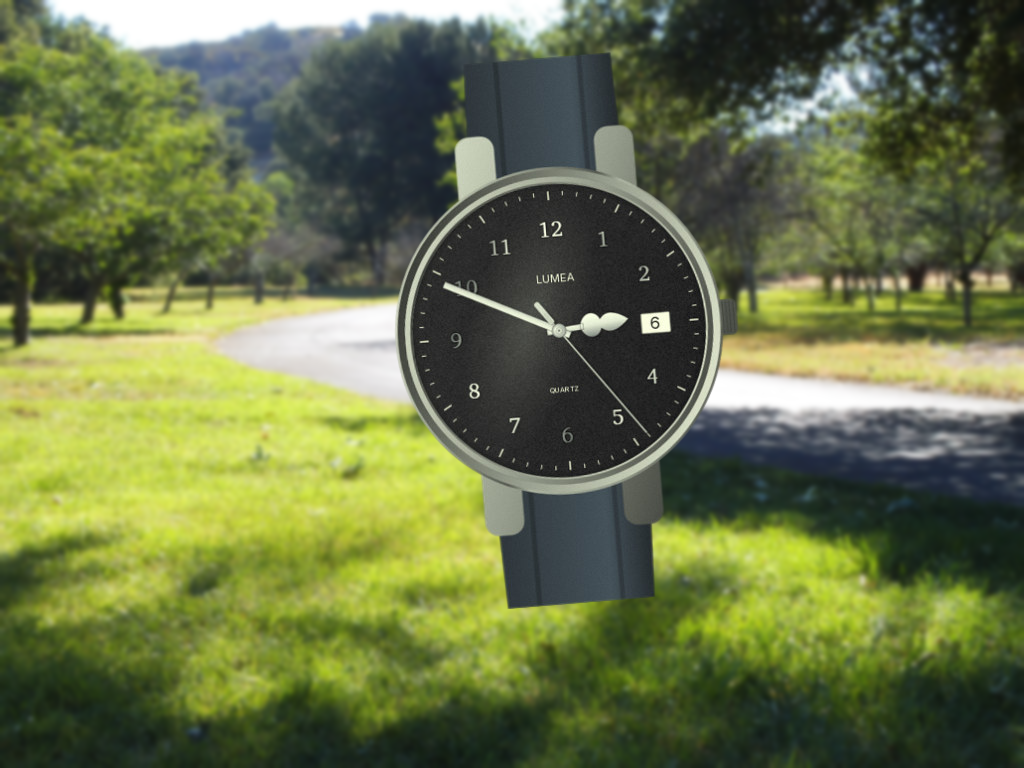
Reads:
{"hour": 2, "minute": 49, "second": 24}
